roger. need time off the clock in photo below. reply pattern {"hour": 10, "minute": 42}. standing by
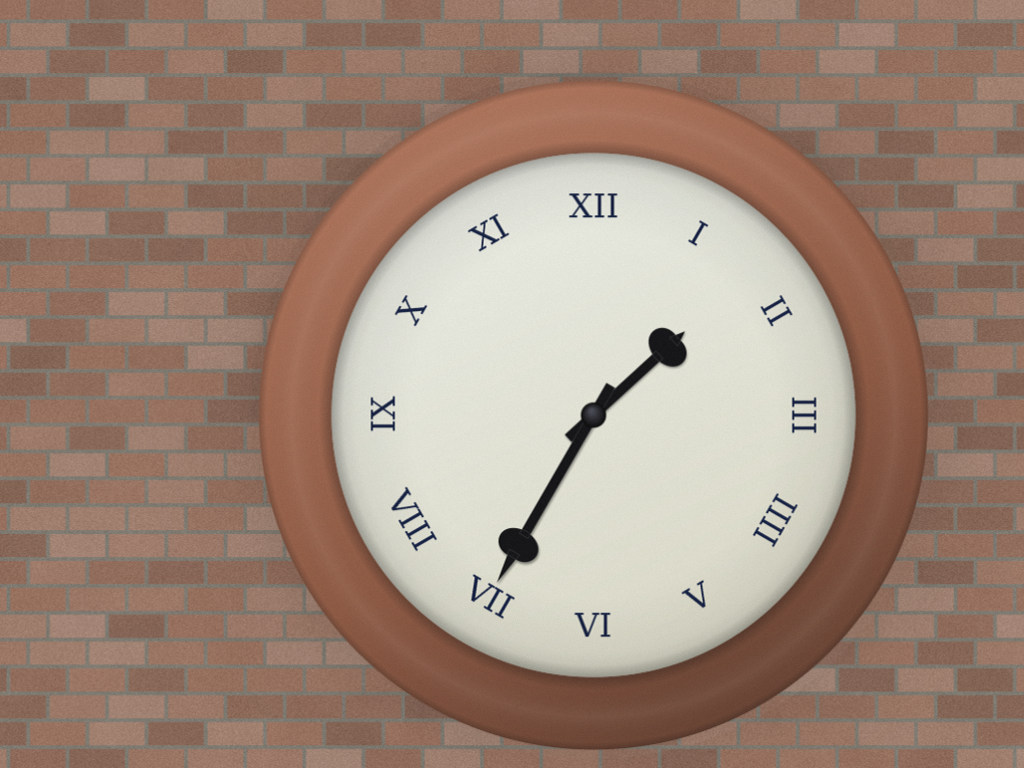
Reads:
{"hour": 1, "minute": 35}
